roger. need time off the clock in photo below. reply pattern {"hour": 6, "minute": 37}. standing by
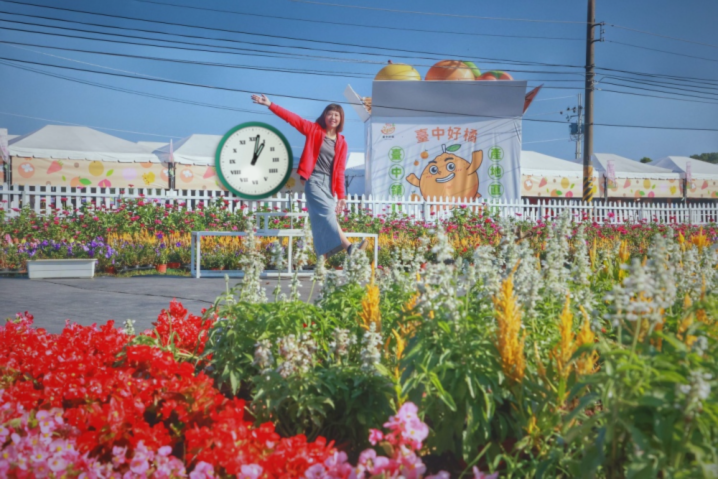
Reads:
{"hour": 1, "minute": 2}
